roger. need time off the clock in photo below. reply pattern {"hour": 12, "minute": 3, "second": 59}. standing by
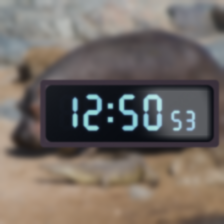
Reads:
{"hour": 12, "minute": 50, "second": 53}
